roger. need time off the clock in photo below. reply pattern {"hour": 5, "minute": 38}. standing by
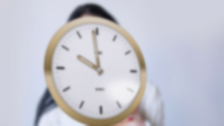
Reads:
{"hour": 9, "minute": 59}
